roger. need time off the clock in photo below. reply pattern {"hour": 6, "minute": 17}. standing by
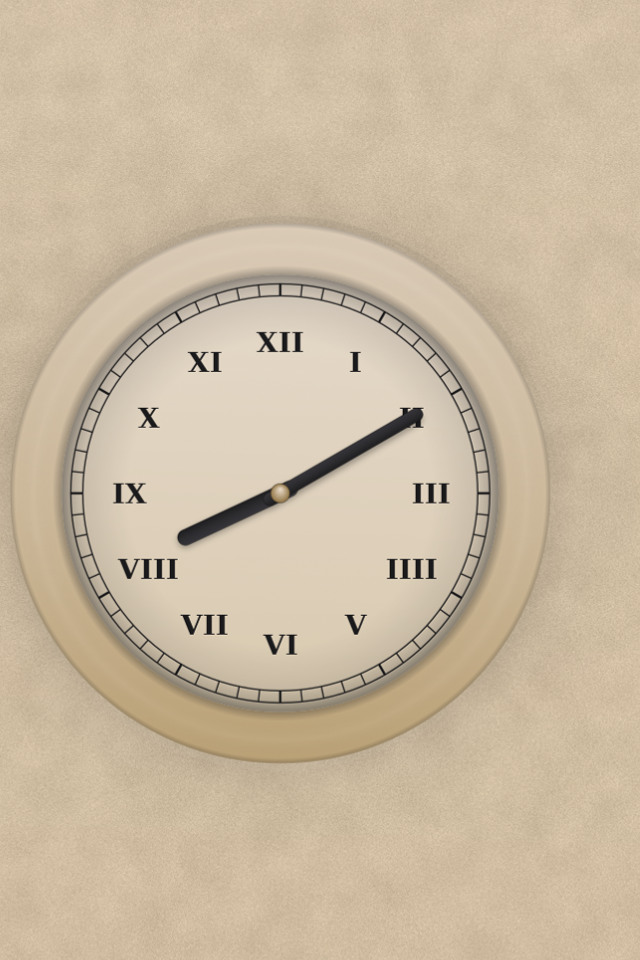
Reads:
{"hour": 8, "minute": 10}
